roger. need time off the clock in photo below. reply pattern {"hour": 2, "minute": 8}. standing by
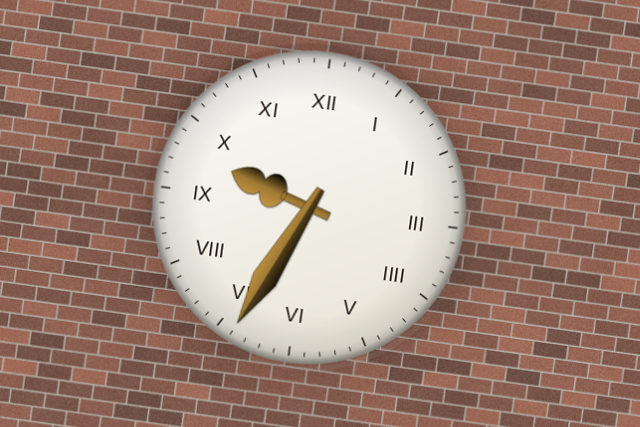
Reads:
{"hour": 9, "minute": 34}
